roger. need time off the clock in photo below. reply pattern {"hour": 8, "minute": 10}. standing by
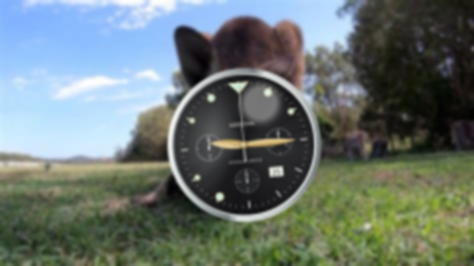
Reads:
{"hour": 9, "minute": 15}
